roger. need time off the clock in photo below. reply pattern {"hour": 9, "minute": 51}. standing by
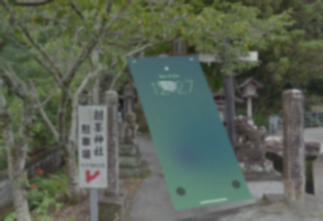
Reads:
{"hour": 12, "minute": 27}
